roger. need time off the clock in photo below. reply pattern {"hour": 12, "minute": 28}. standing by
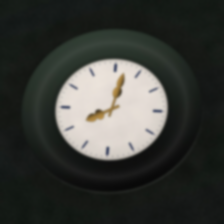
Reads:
{"hour": 8, "minute": 2}
